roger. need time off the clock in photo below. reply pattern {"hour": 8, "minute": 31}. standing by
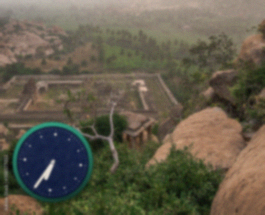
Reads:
{"hour": 6, "minute": 35}
